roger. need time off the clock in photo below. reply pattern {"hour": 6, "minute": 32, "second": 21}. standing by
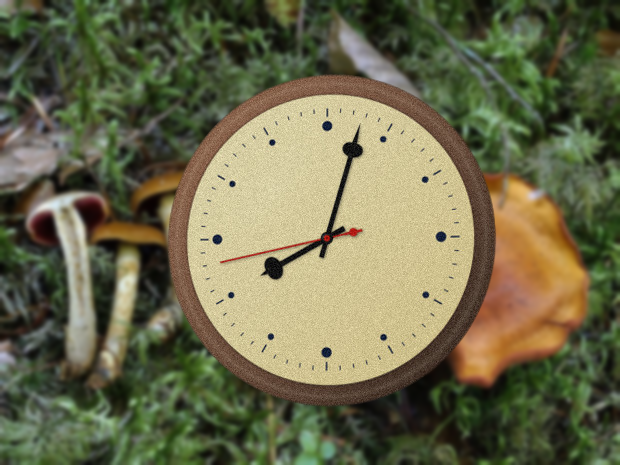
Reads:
{"hour": 8, "minute": 2, "second": 43}
